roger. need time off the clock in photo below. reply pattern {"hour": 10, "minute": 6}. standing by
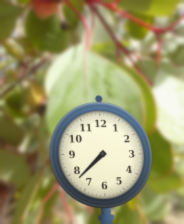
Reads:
{"hour": 7, "minute": 38}
